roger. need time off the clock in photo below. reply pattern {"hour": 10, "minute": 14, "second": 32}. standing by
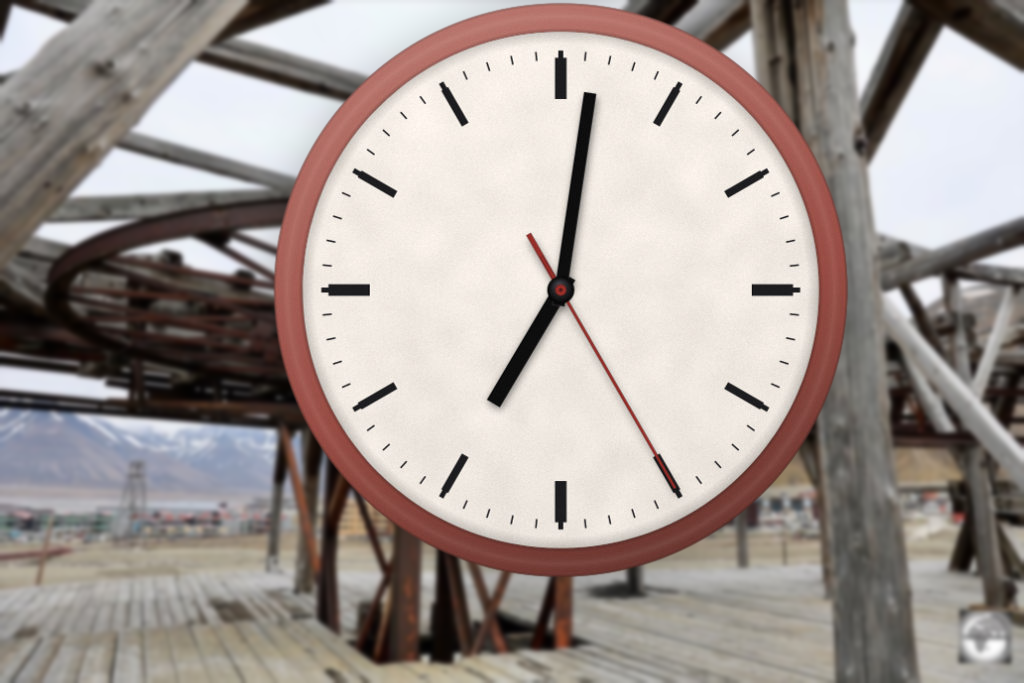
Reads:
{"hour": 7, "minute": 1, "second": 25}
